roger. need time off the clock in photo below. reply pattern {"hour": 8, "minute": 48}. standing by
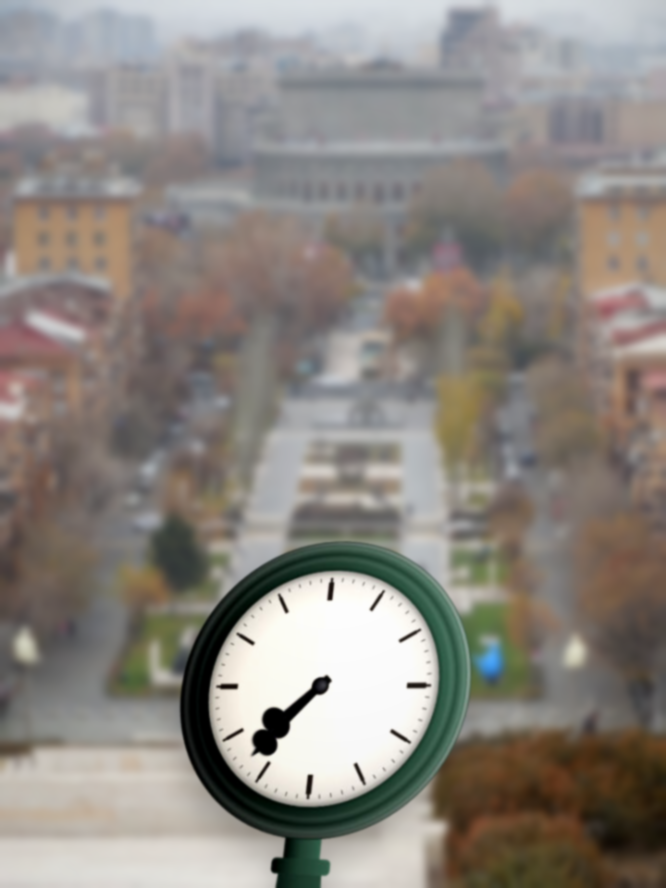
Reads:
{"hour": 7, "minute": 37}
